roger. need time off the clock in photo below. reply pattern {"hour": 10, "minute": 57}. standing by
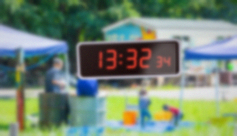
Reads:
{"hour": 13, "minute": 32}
